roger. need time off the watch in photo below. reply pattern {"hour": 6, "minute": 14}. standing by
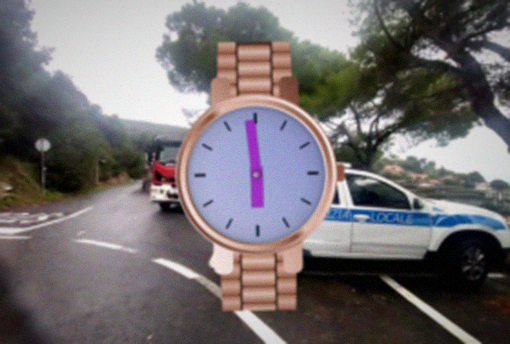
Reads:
{"hour": 5, "minute": 59}
